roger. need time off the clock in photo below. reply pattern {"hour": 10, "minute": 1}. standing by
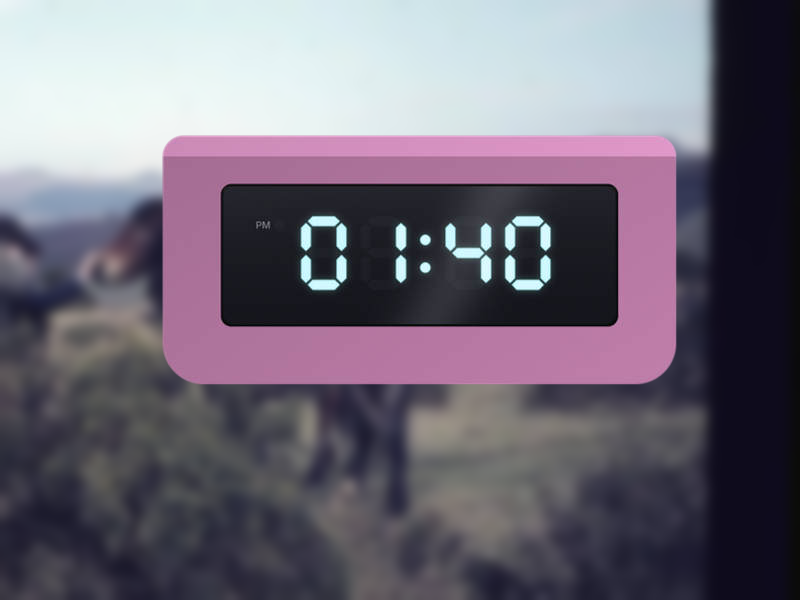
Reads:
{"hour": 1, "minute": 40}
